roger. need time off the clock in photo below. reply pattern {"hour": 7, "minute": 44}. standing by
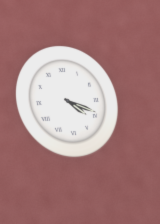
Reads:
{"hour": 4, "minute": 19}
